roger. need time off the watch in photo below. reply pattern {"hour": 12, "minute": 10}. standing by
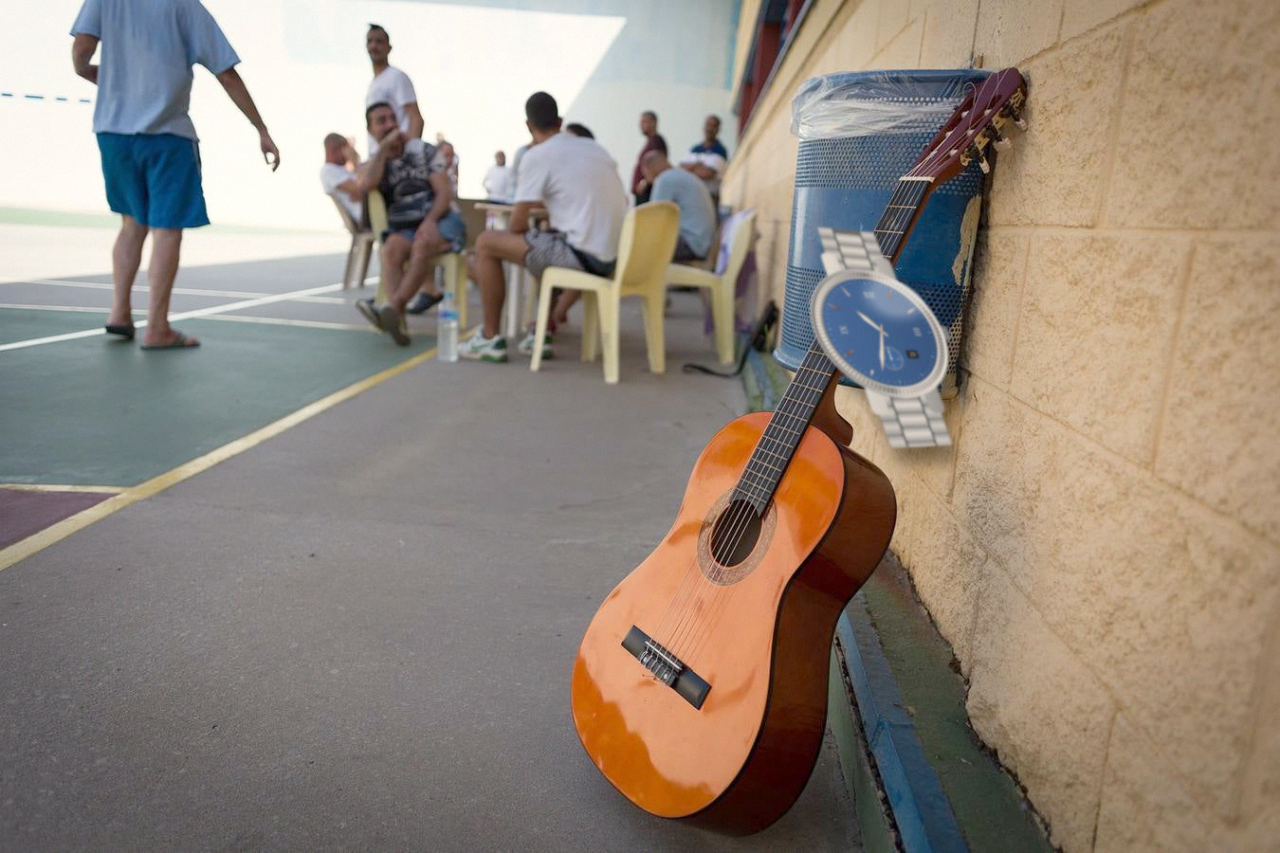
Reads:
{"hour": 10, "minute": 33}
